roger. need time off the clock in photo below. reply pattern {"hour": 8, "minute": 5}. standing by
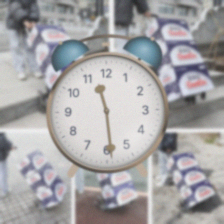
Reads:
{"hour": 11, "minute": 29}
